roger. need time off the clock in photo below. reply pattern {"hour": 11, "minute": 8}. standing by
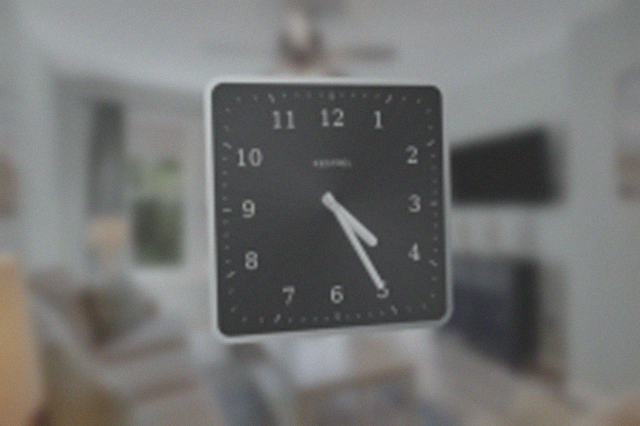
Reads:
{"hour": 4, "minute": 25}
